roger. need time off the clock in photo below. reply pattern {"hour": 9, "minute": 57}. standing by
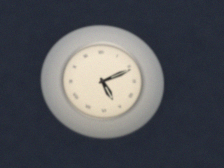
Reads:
{"hour": 5, "minute": 11}
